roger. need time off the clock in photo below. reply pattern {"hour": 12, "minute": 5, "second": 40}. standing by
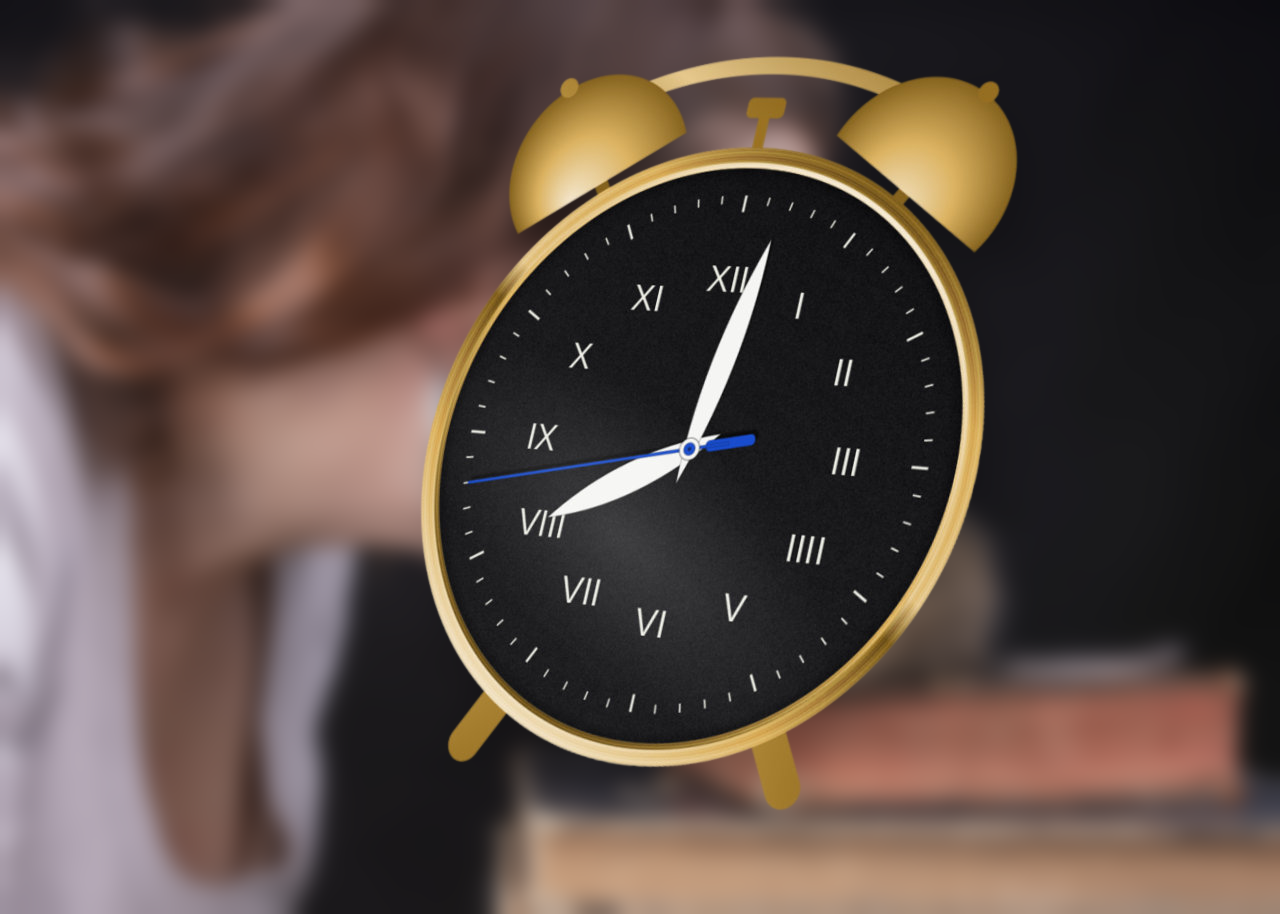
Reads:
{"hour": 8, "minute": 1, "second": 43}
